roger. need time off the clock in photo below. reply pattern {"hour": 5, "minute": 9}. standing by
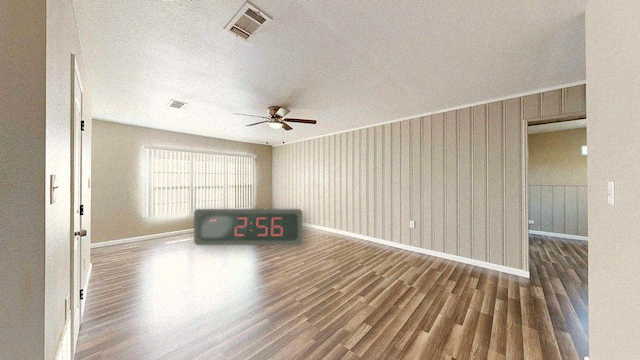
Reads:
{"hour": 2, "minute": 56}
